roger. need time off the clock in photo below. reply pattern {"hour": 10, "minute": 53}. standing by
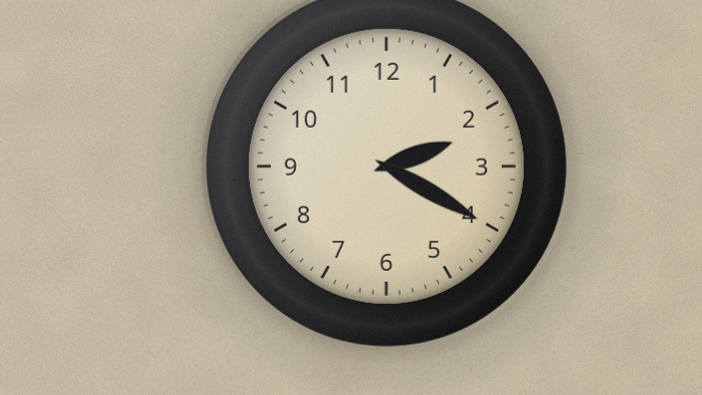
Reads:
{"hour": 2, "minute": 20}
